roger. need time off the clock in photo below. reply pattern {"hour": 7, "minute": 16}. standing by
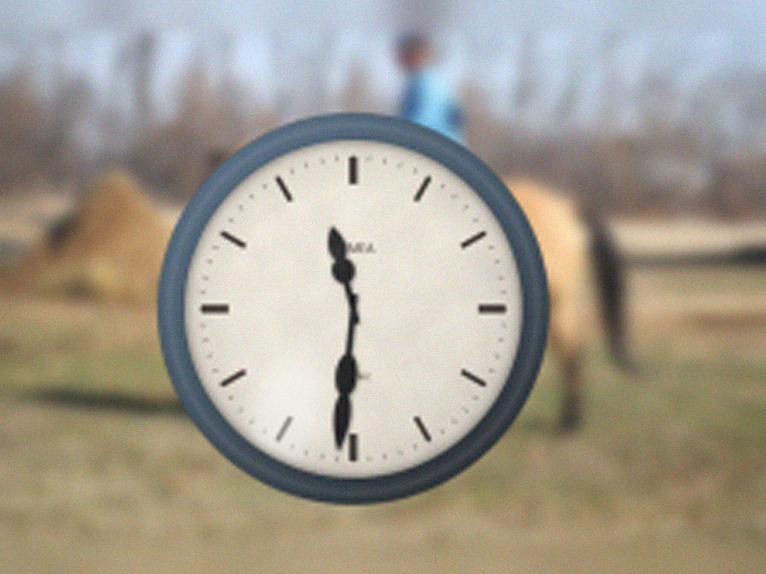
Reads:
{"hour": 11, "minute": 31}
